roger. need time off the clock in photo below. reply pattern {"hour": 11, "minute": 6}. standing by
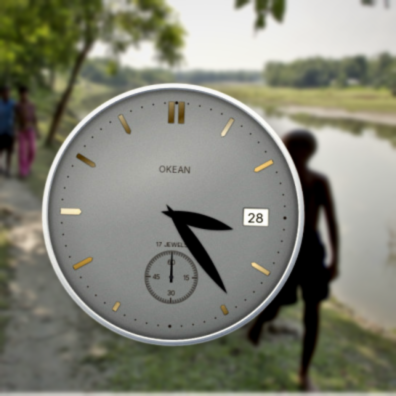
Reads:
{"hour": 3, "minute": 24}
